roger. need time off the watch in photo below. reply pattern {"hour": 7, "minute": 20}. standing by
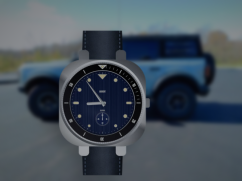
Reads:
{"hour": 8, "minute": 54}
